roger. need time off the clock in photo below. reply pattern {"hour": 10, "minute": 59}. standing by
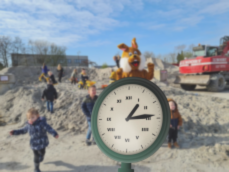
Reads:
{"hour": 1, "minute": 14}
